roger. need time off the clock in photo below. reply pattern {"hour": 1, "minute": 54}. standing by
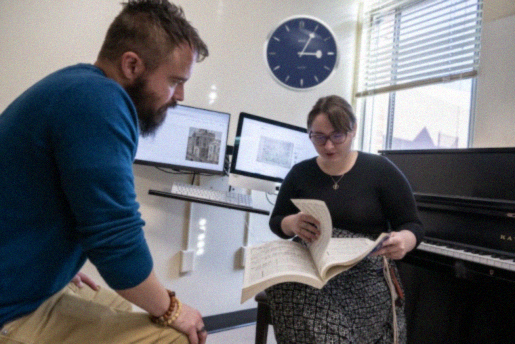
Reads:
{"hour": 3, "minute": 5}
